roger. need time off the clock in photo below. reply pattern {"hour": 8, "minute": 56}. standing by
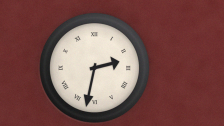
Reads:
{"hour": 2, "minute": 32}
